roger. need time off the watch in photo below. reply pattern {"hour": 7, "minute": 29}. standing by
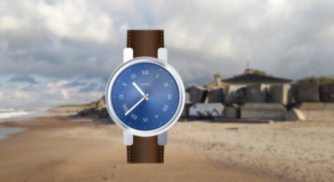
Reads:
{"hour": 10, "minute": 38}
